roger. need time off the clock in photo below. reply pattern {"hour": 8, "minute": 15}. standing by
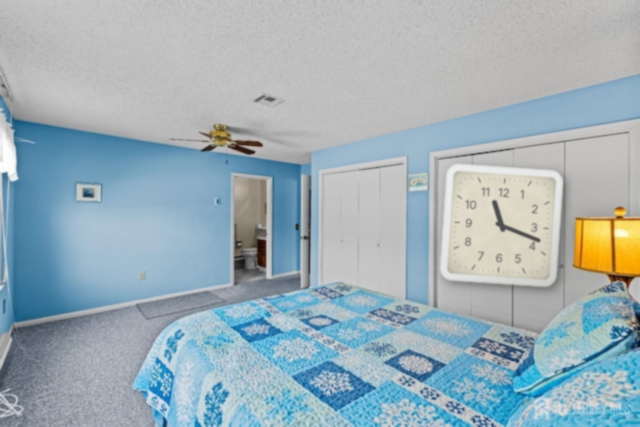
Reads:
{"hour": 11, "minute": 18}
